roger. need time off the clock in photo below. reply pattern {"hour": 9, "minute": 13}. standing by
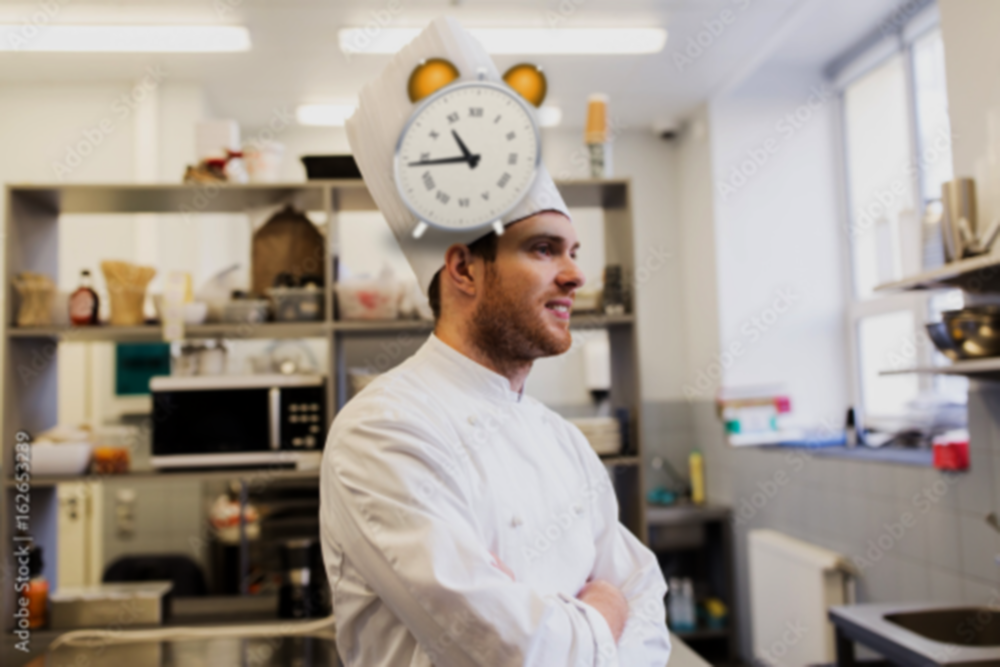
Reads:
{"hour": 10, "minute": 44}
